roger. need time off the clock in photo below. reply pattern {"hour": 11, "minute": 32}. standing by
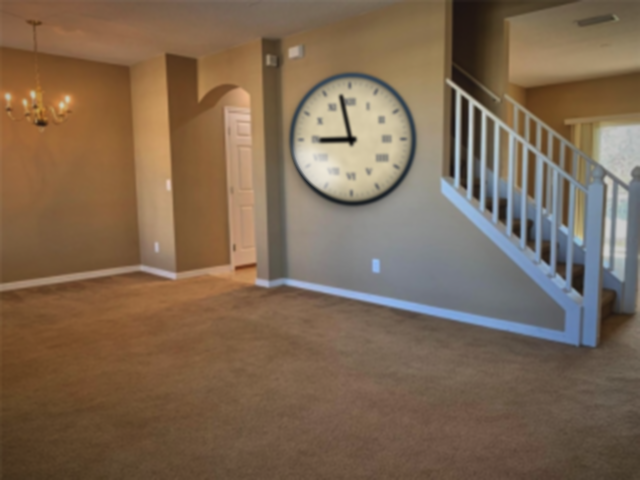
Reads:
{"hour": 8, "minute": 58}
